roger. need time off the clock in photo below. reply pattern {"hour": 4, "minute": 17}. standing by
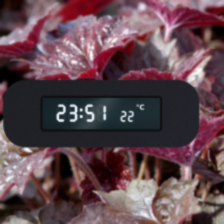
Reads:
{"hour": 23, "minute": 51}
